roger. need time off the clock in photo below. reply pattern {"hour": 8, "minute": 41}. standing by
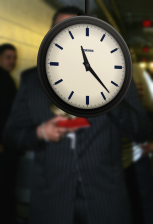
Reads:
{"hour": 11, "minute": 23}
